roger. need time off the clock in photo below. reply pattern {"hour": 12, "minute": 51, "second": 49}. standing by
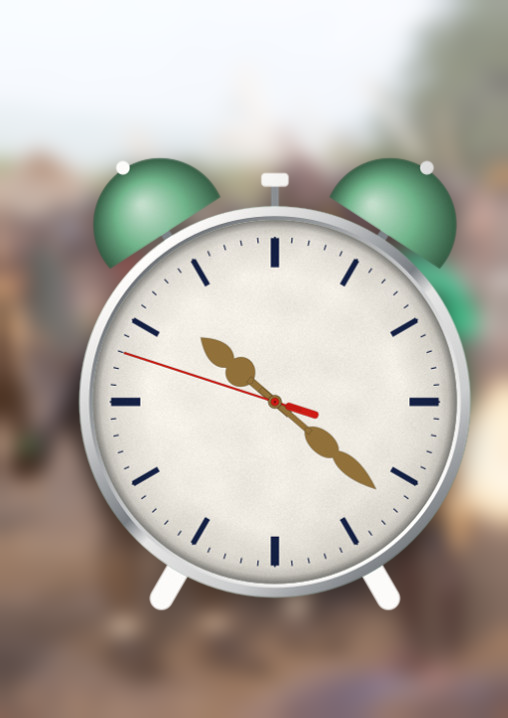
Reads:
{"hour": 10, "minute": 21, "second": 48}
